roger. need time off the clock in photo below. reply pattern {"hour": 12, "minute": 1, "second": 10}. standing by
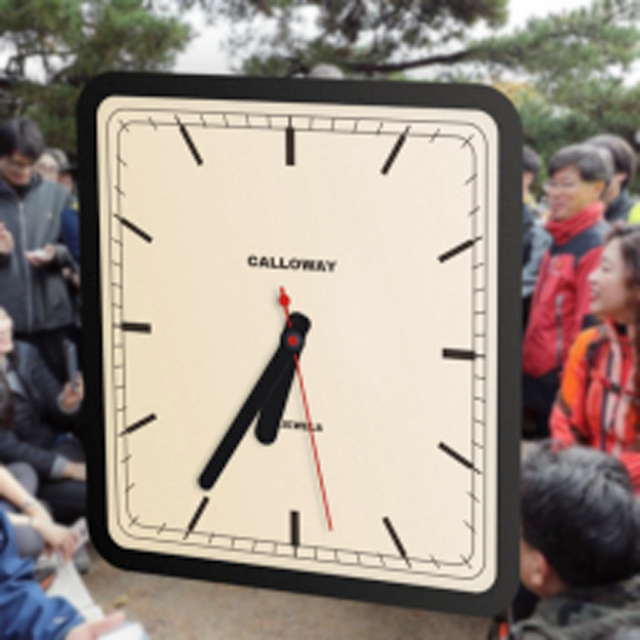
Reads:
{"hour": 6, "minute": 35, "second": 28}
